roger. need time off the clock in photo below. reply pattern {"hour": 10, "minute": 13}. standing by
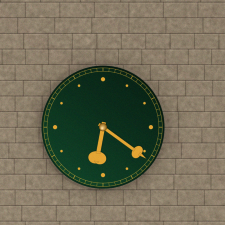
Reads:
{"hour": 6, "minute": 21}
